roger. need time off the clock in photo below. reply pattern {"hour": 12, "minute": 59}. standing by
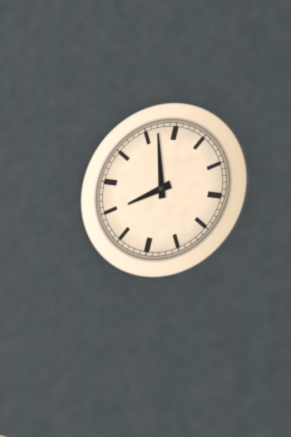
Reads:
{"hour": 7, "minute": 57}
